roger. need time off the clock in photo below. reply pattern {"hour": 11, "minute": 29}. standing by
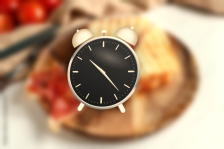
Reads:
{"hour": 10, "minute": 23}
